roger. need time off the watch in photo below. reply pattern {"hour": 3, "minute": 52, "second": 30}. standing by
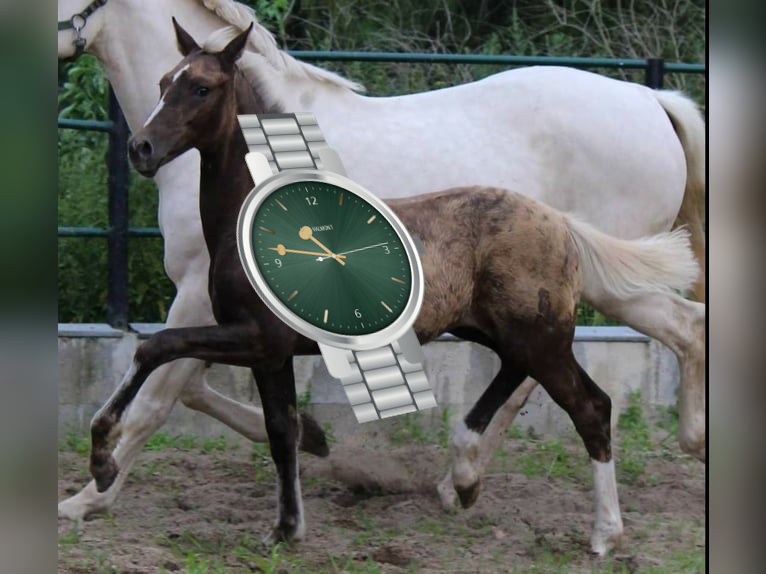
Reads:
{"hour": 10, "minute": 47, "second": 14}
